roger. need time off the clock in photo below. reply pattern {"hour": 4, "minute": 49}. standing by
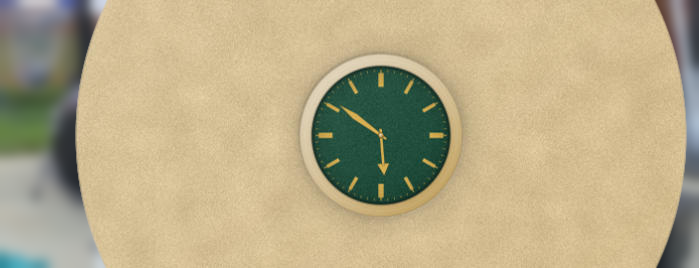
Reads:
{"hour": 5, "minute": 51}
